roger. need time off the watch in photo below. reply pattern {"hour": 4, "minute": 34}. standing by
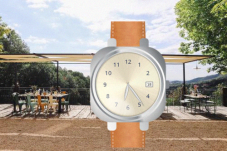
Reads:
{"hour": 6, "minute": 24}
